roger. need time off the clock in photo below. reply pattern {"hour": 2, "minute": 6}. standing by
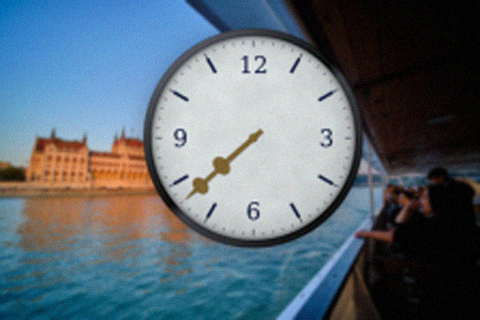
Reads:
{"hour": 7, "minute": 38}
